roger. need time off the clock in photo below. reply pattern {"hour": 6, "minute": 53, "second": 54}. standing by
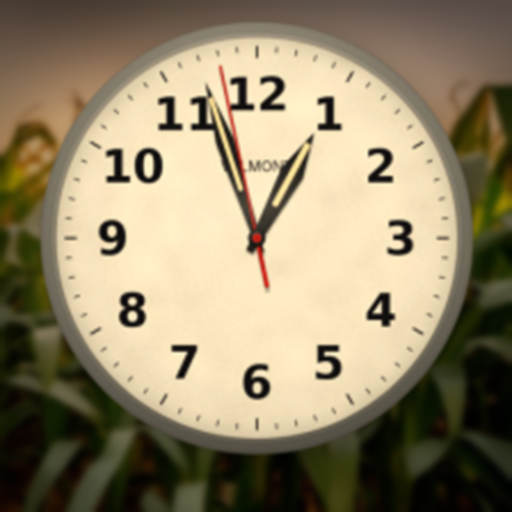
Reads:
{"hour": 12, "minute": 56, "second": 58}
